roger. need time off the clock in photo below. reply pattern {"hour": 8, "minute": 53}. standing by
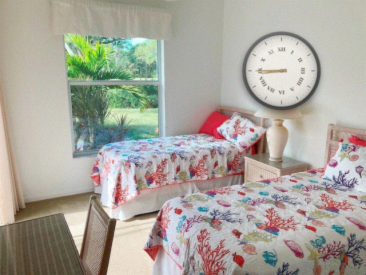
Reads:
{"hour": 8, "minute": 45}
